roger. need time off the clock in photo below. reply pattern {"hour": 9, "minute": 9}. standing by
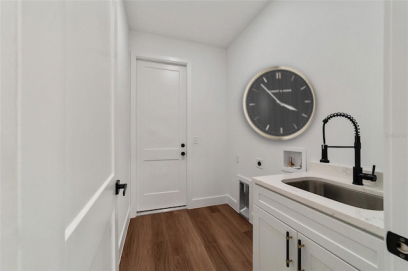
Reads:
{"hour": 3, "minute": 53}
